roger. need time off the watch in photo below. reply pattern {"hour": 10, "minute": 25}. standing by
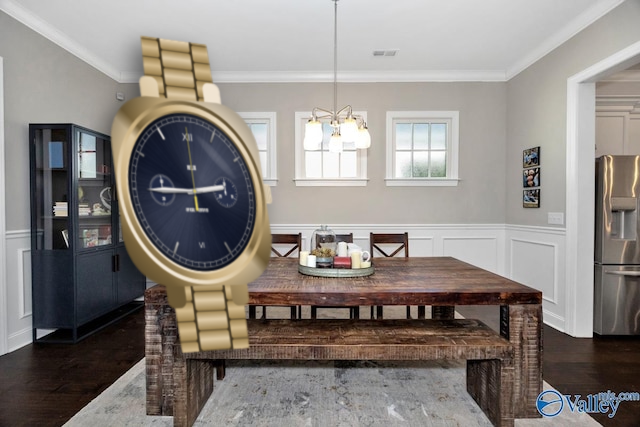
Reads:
{"hour": 2, "minute": 45}
